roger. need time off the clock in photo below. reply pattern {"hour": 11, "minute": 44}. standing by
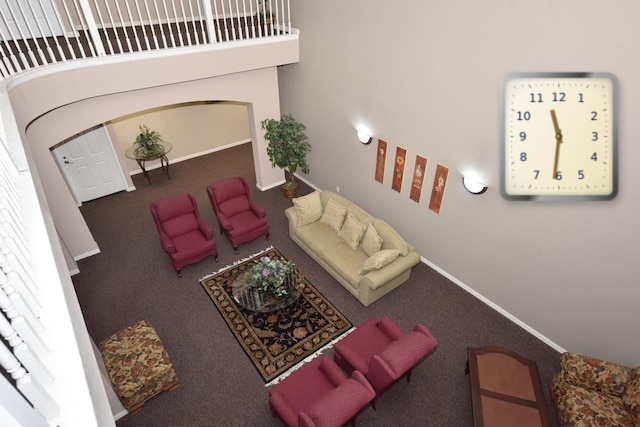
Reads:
{"hour": 11, "minute": 31}
